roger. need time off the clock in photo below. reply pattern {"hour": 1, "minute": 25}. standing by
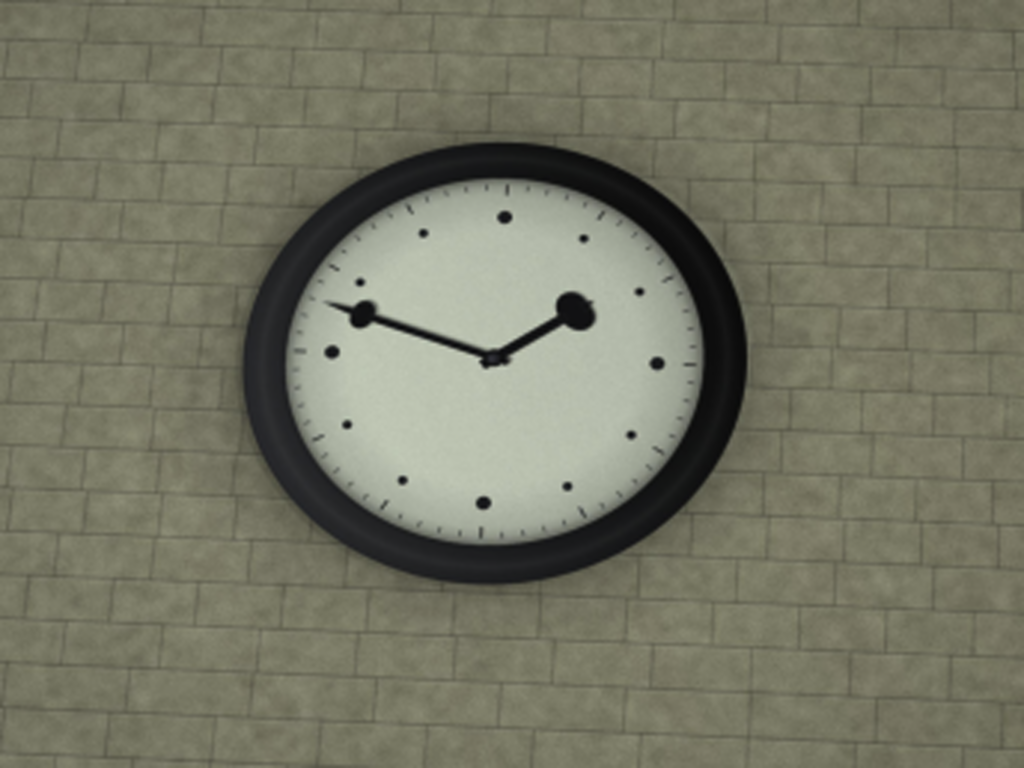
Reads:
{"hour": 1, "minute": 48}
